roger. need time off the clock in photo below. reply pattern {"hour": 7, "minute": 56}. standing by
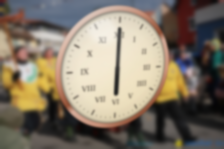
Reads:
{"hour": 6, "minute": 0}
